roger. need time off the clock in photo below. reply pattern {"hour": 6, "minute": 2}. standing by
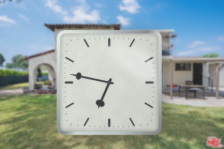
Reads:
{"hour": 6, "minute": 47}
